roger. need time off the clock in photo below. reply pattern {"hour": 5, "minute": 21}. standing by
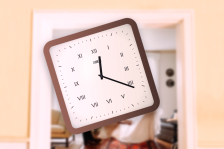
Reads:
{"hour": 12, "minute": 21}
